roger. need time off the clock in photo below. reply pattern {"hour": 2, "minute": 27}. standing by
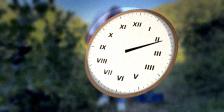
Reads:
{"hour": 2, "minute": 11}
